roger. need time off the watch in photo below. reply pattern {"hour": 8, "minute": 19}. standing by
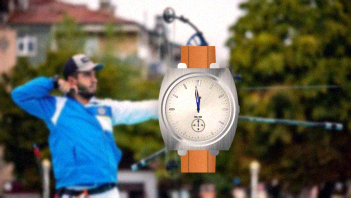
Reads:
{"hour": 11, "minute": 59}
